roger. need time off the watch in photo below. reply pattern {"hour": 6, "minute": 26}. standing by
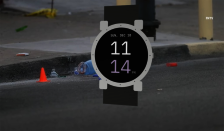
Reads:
{"hour": 11, "minute": 14}
